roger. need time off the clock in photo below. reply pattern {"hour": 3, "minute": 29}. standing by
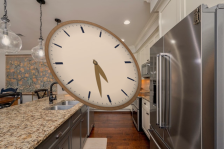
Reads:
{"hour": 5, "minute": 32}
